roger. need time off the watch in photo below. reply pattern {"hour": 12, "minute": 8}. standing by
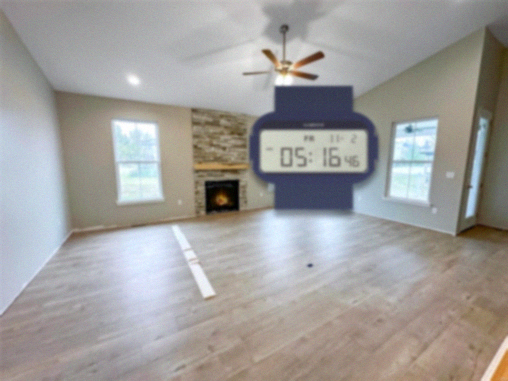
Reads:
{"hour": 5, "minute": 16}
